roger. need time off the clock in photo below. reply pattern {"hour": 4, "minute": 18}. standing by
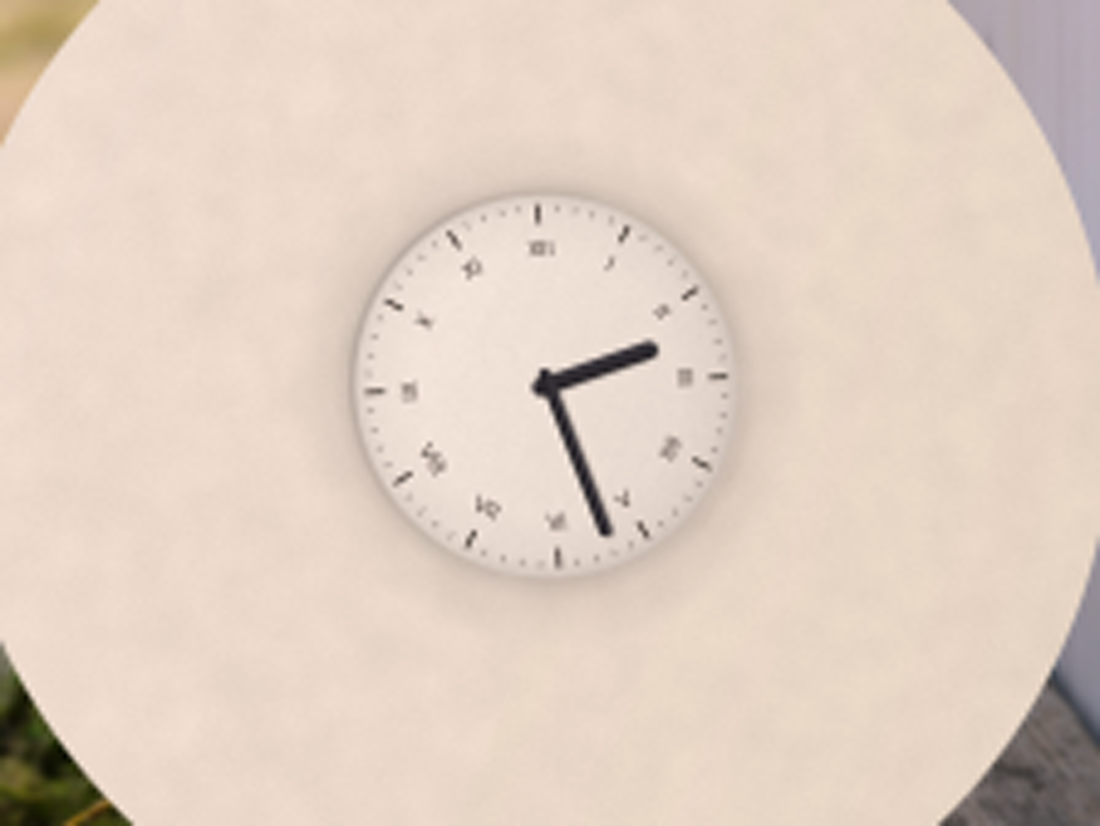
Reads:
{"hour": 2, "minute": 27}
